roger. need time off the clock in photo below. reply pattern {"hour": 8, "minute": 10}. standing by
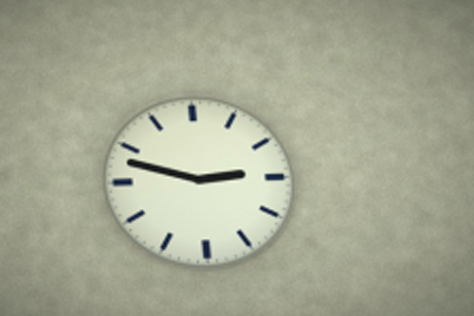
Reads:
{"hour": 2, "minute": 48}
